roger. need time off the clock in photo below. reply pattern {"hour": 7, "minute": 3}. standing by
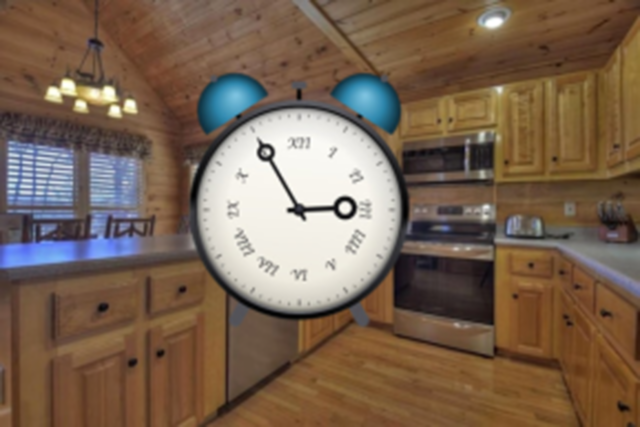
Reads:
{"hour": 2, "minute": 55}
